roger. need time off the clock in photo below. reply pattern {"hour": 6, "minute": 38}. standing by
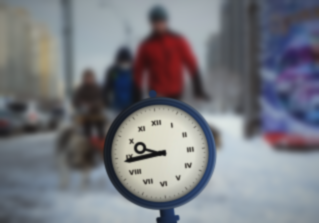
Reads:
{"hour": 9, "minute": 44}
